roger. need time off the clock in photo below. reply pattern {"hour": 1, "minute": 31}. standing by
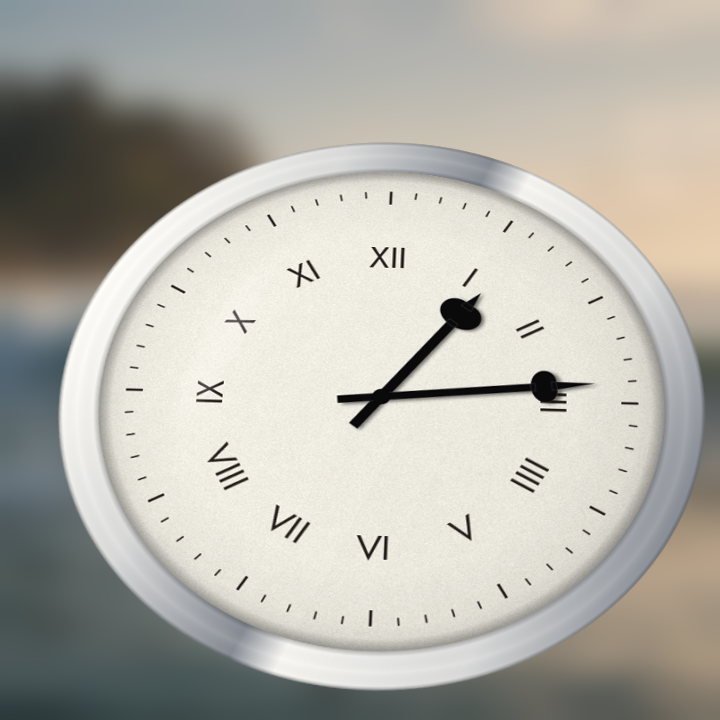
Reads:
{"hour": 1, "minute": 14}
